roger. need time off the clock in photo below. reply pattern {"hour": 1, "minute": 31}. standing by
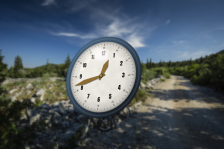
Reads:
{"hour": 12, "minute": 42}
